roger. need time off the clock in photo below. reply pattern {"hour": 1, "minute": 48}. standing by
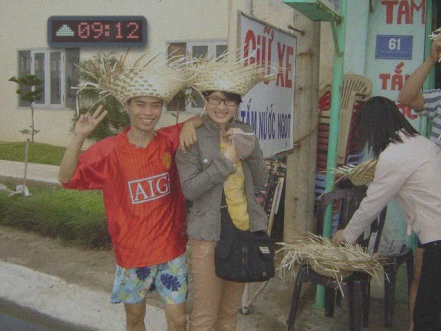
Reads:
{"hour": 9, "minute": 12}
